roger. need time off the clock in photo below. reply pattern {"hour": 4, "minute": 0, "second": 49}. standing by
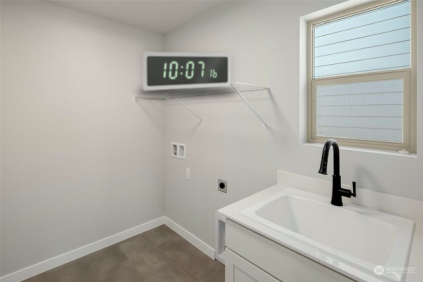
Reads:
{"hour": 10, "minute": 7, "second": 16}
